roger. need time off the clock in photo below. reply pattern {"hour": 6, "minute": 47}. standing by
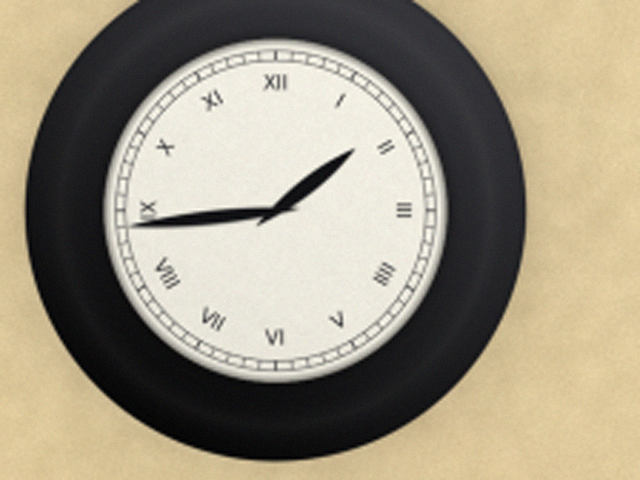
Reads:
{"hour": 1, "minute": 44}
